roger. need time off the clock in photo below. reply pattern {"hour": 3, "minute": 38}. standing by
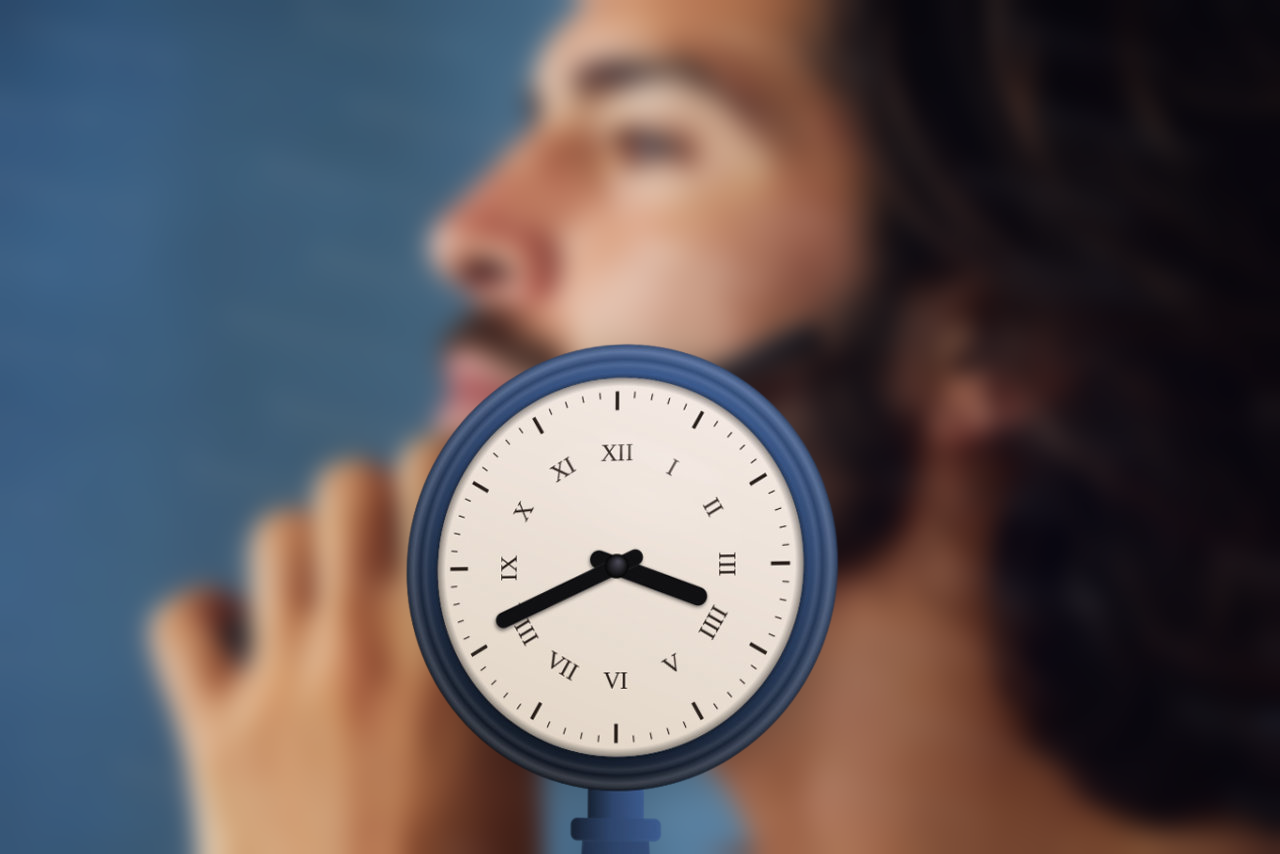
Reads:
{"hour": 3, "minute": 41}
